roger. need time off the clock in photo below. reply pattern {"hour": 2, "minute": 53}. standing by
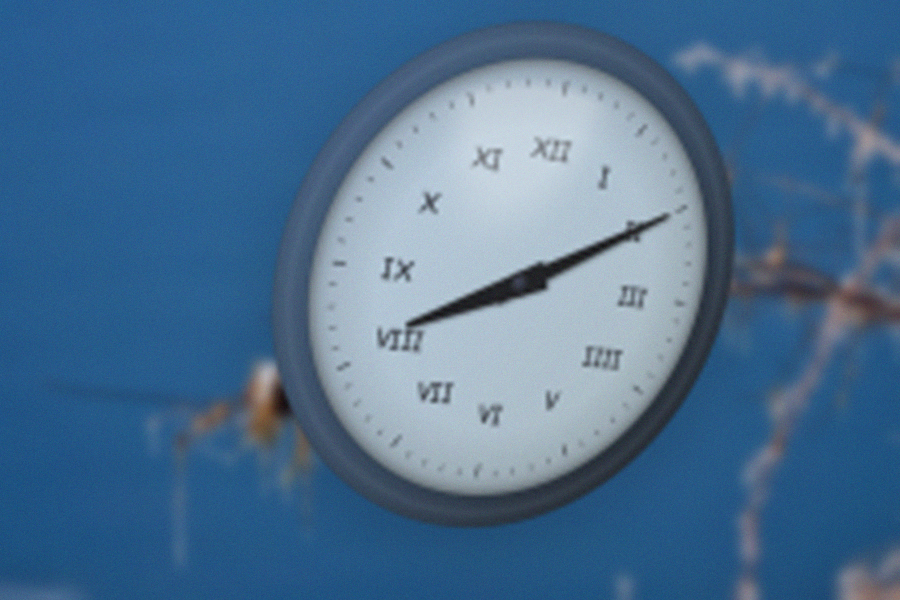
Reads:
{"hour": 8, "minute": 10}
